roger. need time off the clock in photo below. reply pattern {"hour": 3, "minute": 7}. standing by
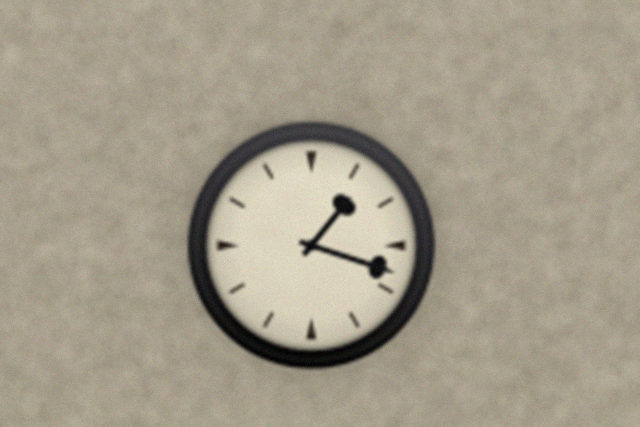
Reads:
{"hour": 1, "minute": 18}
